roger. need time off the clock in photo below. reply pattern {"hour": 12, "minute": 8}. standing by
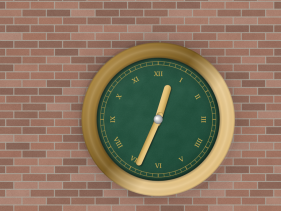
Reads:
{"hour": 12, "minute": 34}
